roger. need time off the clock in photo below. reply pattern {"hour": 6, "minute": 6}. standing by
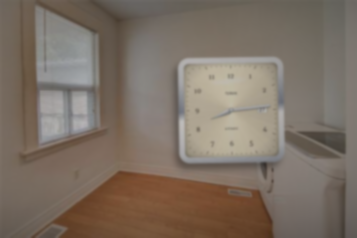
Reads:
{"hour": 8, "minute": 14}
